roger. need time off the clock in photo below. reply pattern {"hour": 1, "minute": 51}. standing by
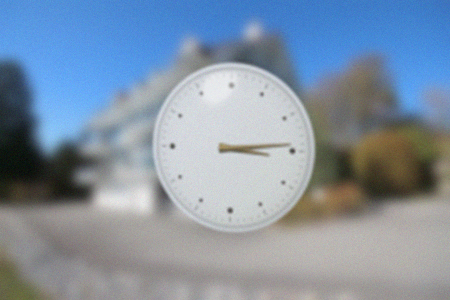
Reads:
{"hour": 3, "minute": 14}
